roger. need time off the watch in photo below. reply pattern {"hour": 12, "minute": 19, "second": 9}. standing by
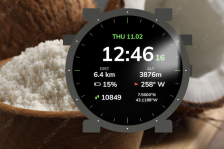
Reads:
{"hour": 12, "minute": 46, "second": 16}
